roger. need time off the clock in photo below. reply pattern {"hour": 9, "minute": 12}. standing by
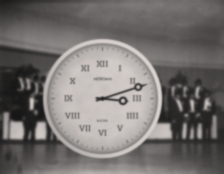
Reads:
{"hour": 3, "minute": 12}
